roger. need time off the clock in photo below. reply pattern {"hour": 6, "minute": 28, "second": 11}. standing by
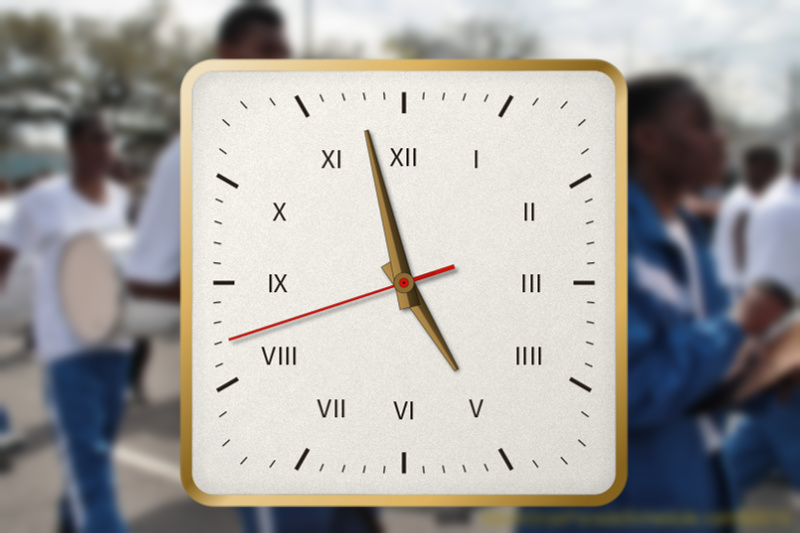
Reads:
{"hour": 4, "minute": 57, "second": 42}
